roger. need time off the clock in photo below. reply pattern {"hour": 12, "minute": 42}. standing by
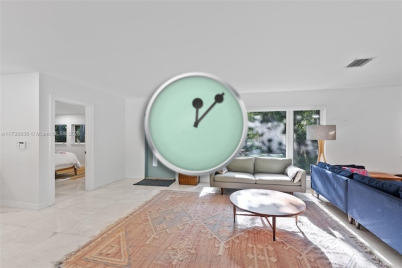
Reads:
{"hour": 12, "minute": 7}
